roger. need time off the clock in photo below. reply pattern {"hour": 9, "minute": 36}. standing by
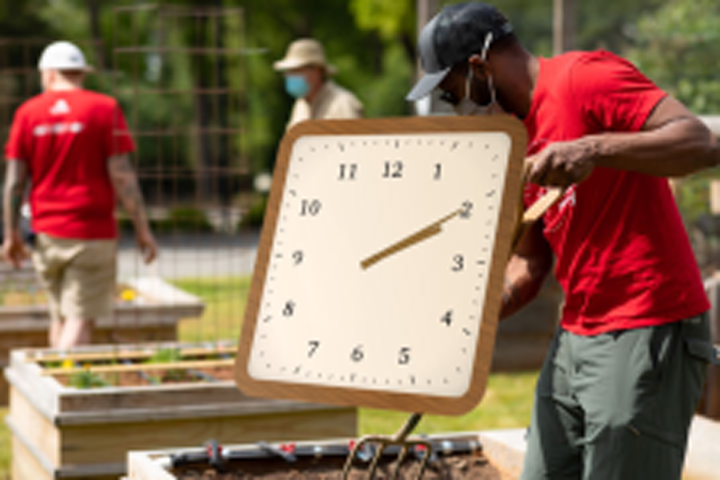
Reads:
{"hour": 2, "minute": 10}
